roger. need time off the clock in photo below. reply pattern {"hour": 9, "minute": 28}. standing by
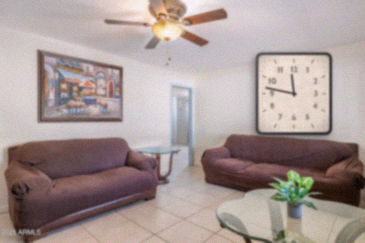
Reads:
{"hour": 11, "minute": 47}
